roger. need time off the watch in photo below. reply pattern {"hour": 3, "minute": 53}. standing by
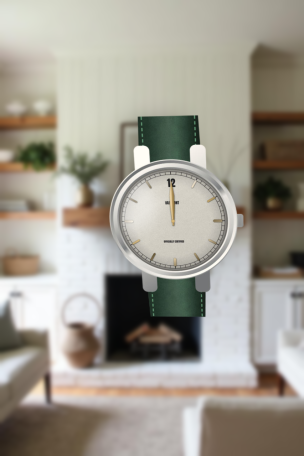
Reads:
{"hour": 12, "minute": 0}
